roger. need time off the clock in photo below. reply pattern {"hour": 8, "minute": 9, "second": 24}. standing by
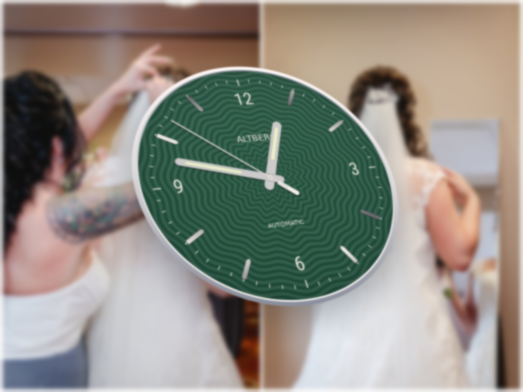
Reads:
{"hour": 12, "minute": 47, "second": 52}
